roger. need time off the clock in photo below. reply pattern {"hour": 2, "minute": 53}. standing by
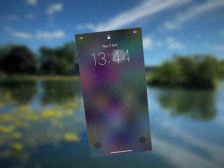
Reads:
{"hour": 13, "minute": 44}
